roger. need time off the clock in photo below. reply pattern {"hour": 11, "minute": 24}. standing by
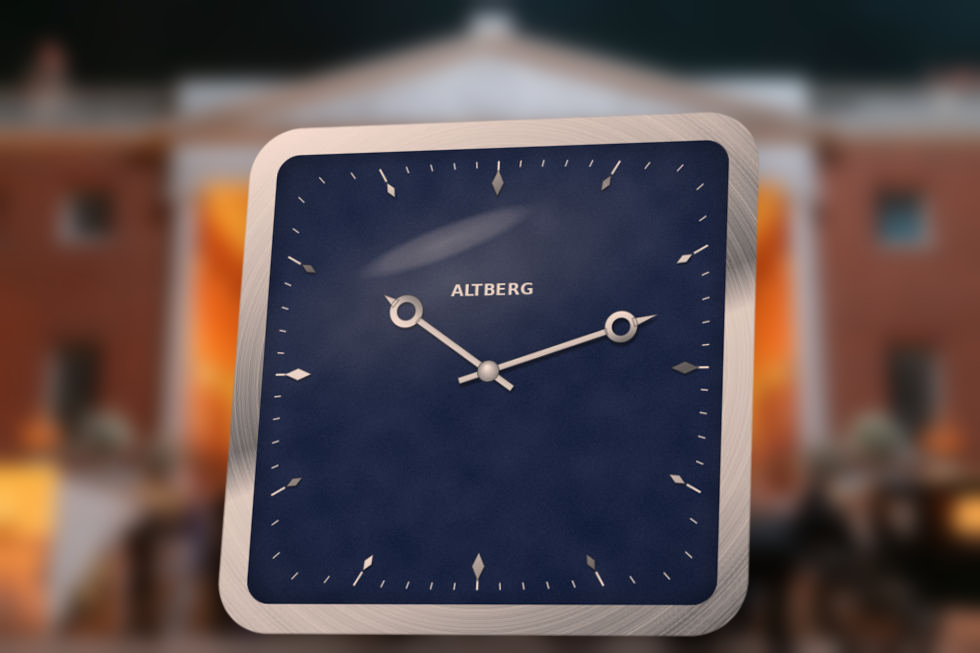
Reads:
{"hour": 10, "minute": 12}
